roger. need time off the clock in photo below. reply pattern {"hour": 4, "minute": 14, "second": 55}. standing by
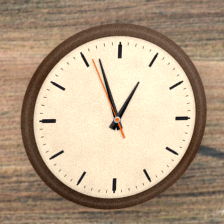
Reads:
{"hour": 12, "minute": 56, "second": 56}
